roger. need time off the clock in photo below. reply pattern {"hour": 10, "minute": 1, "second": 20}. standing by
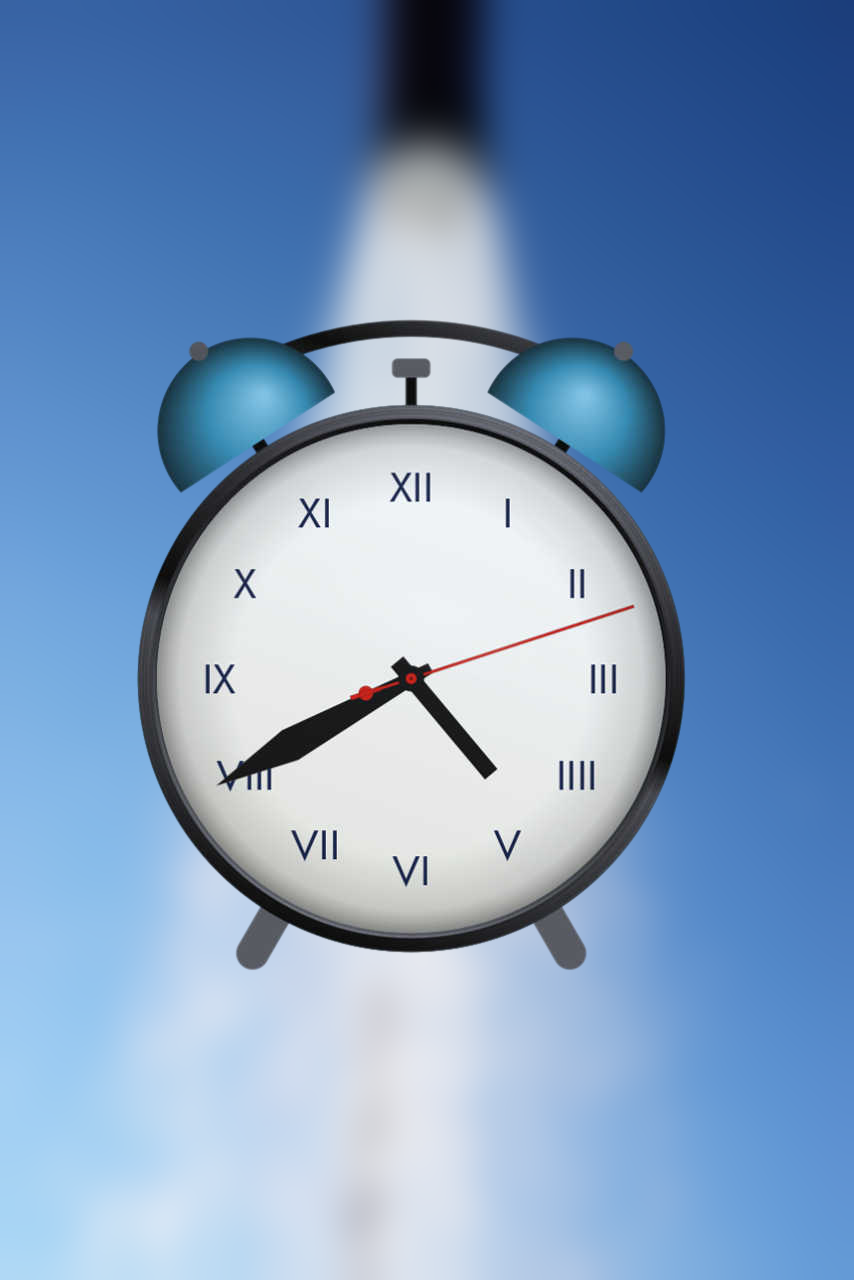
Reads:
{"hour": 4, "minute": 40, "second": 12}
